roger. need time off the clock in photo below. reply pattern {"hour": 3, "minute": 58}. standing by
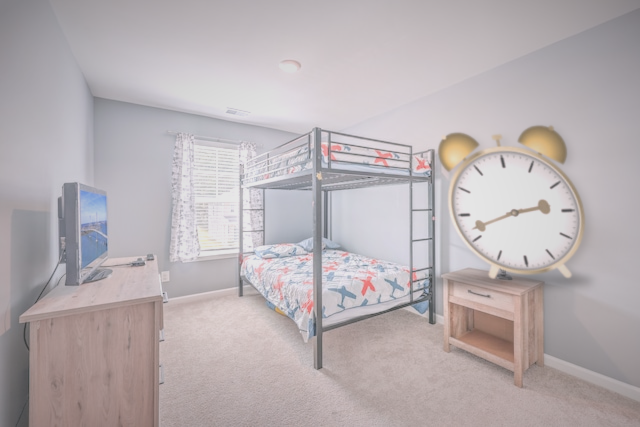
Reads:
{"hour": 2, "minute": 42}
